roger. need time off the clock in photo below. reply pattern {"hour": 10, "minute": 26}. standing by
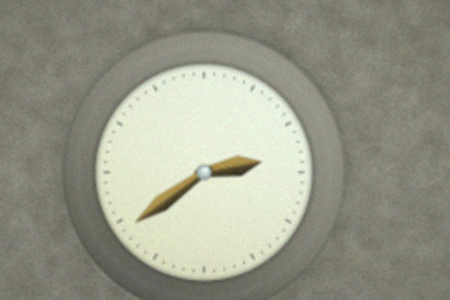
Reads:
{"hour": 2, "minute": 39}
